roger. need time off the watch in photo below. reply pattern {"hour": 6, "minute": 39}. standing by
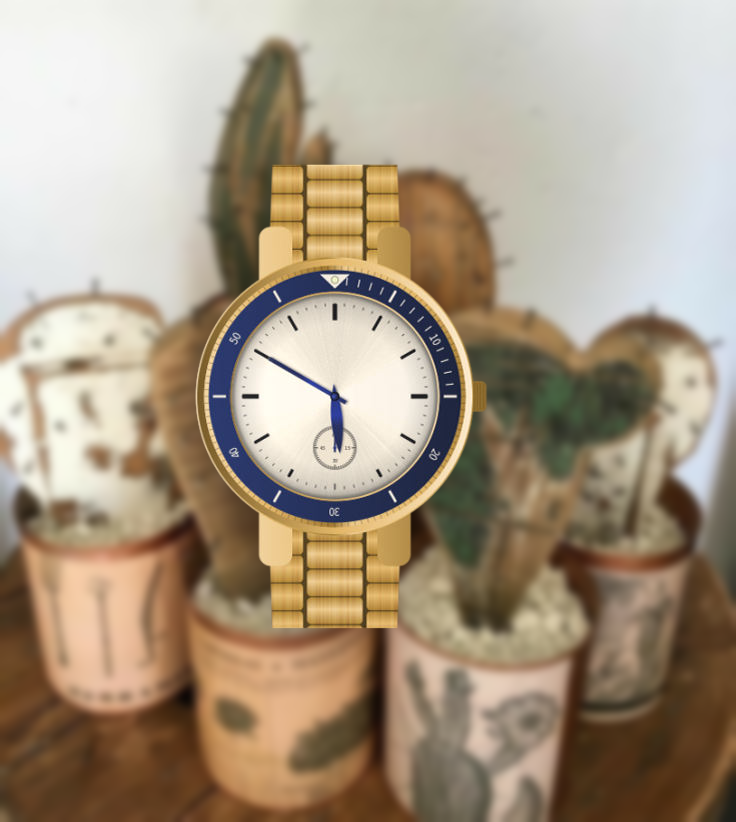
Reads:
{"hour": 5, "minute": 50}
